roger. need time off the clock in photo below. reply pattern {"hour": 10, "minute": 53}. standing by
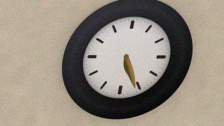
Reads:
{"hour": 5, "minute": 26}
